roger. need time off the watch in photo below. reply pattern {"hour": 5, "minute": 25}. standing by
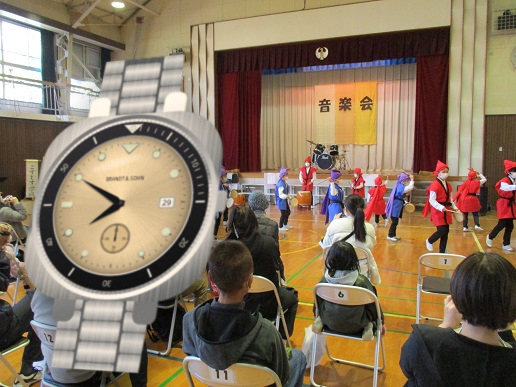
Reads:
{"hour": 7, "minute": 50}
